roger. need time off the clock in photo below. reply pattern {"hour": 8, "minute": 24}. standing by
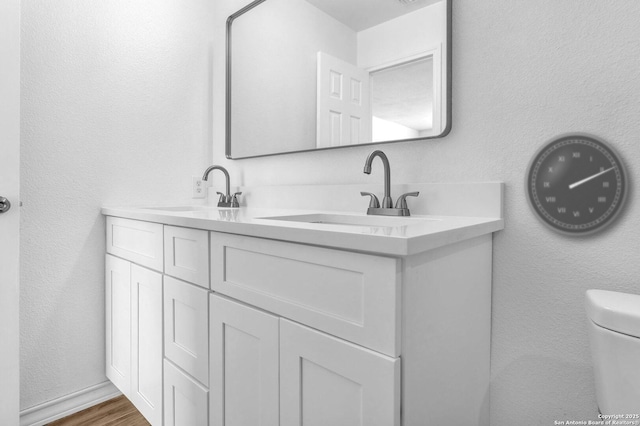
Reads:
{"hour": 2, "minute": 11}
